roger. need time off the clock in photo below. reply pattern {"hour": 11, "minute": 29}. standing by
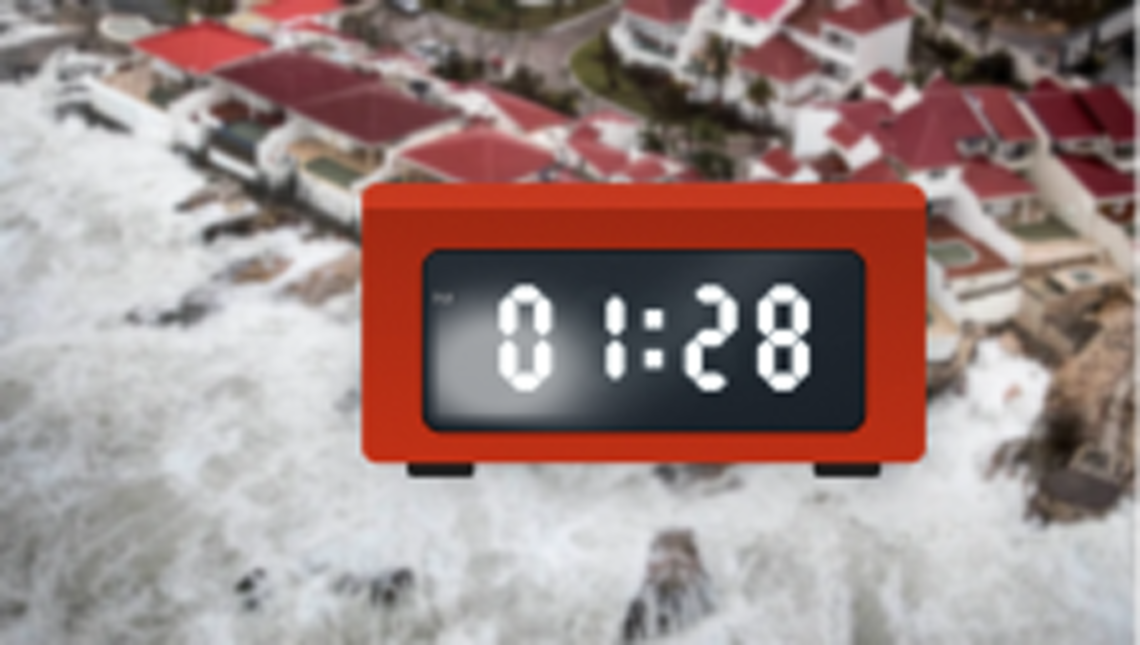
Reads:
{"hour": 1, "minute": 28}
